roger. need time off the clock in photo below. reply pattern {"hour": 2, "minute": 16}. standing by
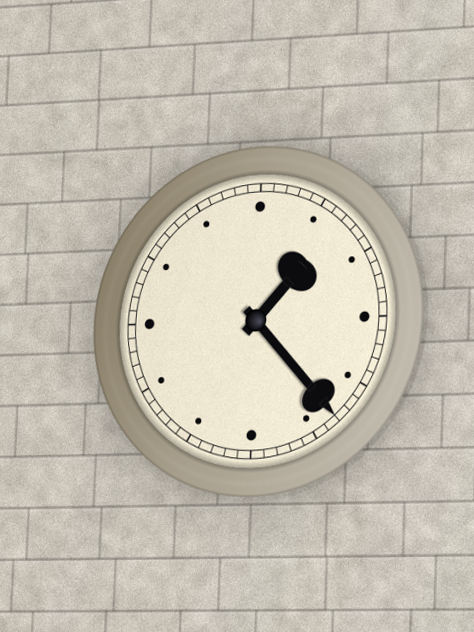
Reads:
{"hour": 1, "minute": 23}
